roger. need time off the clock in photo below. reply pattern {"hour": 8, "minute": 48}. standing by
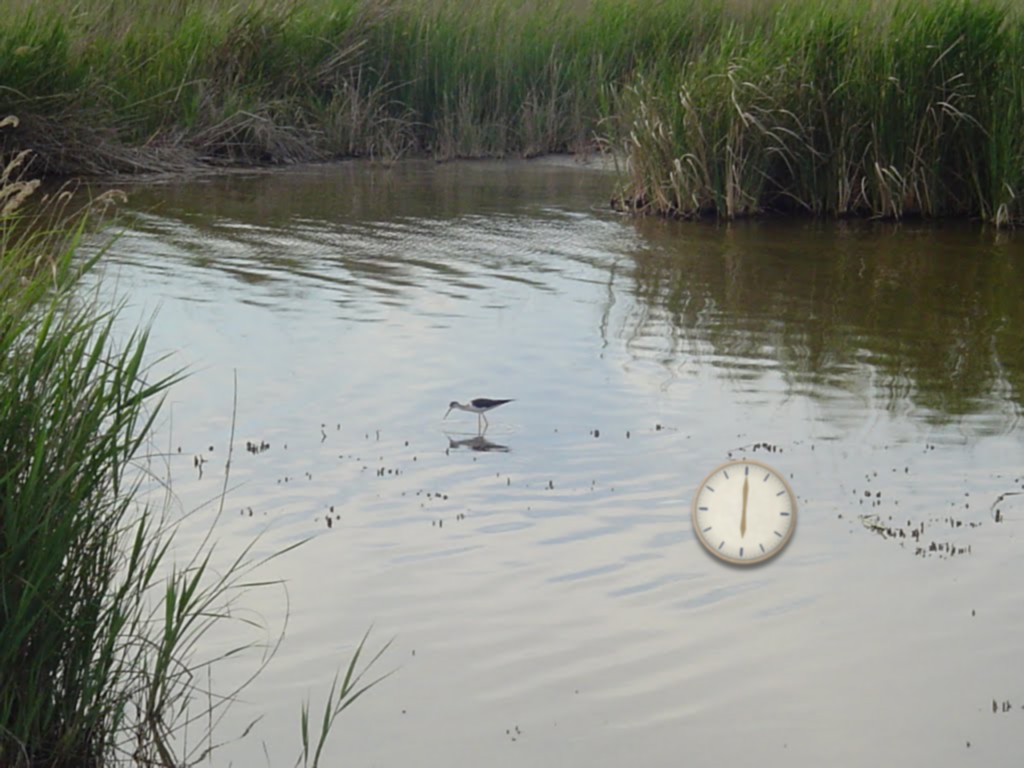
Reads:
{"hour": 6, "minute": 0}
